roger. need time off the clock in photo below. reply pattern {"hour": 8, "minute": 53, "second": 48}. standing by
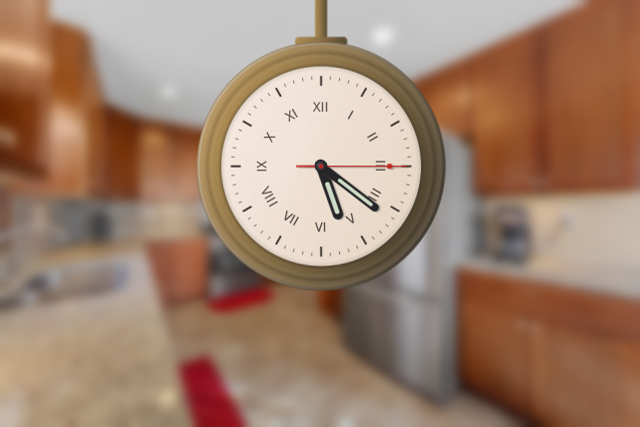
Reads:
{"hour": 5, "minute": 21, "second": 15}
